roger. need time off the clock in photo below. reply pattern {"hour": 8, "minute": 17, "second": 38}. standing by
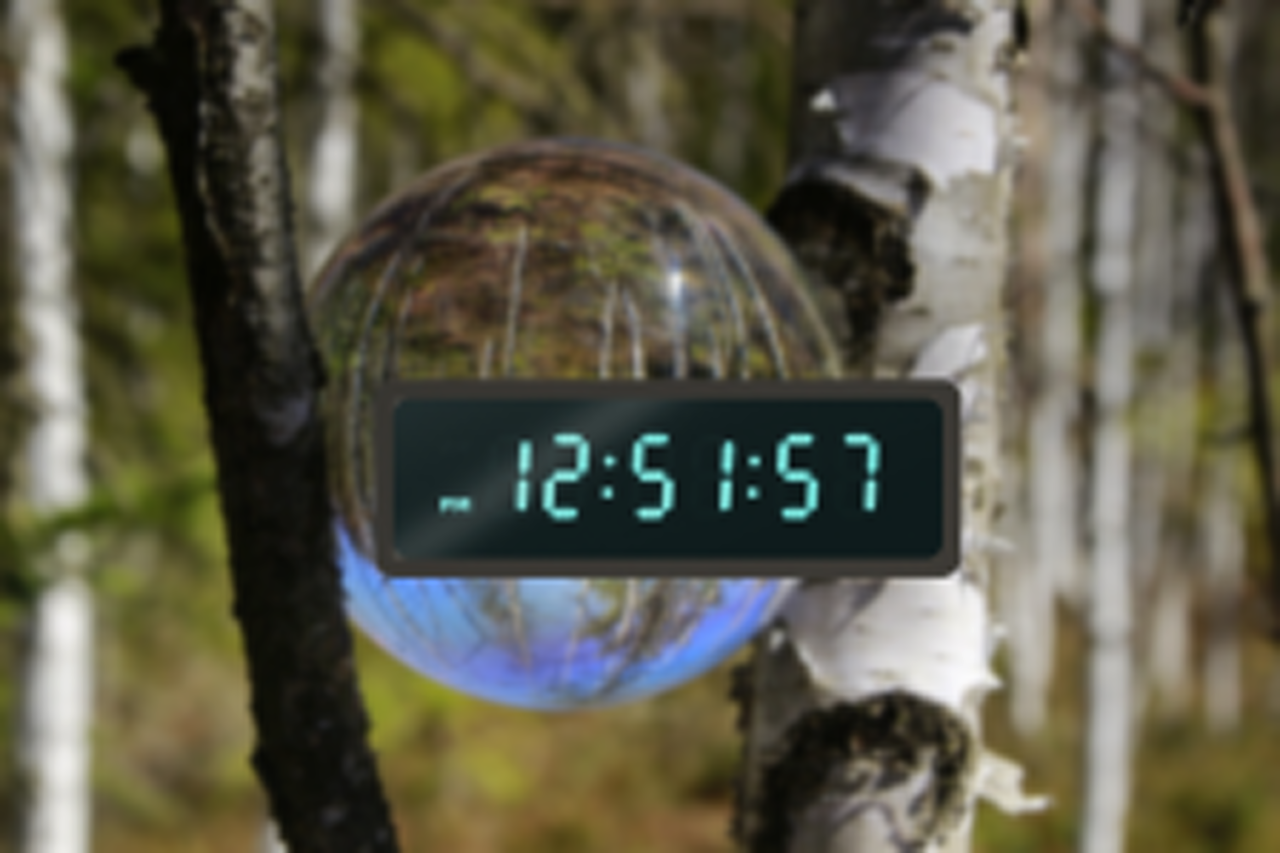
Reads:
{"hour": 12, "minute": 51, "second": 57}
